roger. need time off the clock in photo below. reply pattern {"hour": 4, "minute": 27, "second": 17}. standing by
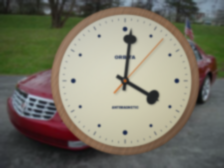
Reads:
{"hour": 4, "minute": 1, "second": 7}
